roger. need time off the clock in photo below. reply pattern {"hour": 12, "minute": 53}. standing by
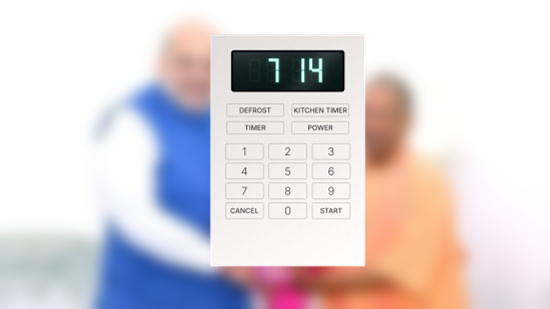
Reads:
{"hour": 7, "minute": 14}
